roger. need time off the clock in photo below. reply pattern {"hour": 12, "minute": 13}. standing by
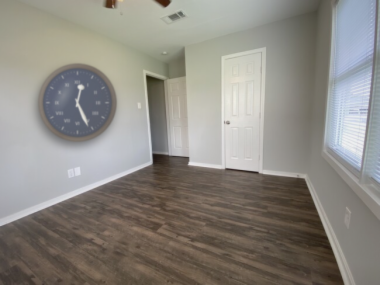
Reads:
{"hour": 12, "minute": 26}
